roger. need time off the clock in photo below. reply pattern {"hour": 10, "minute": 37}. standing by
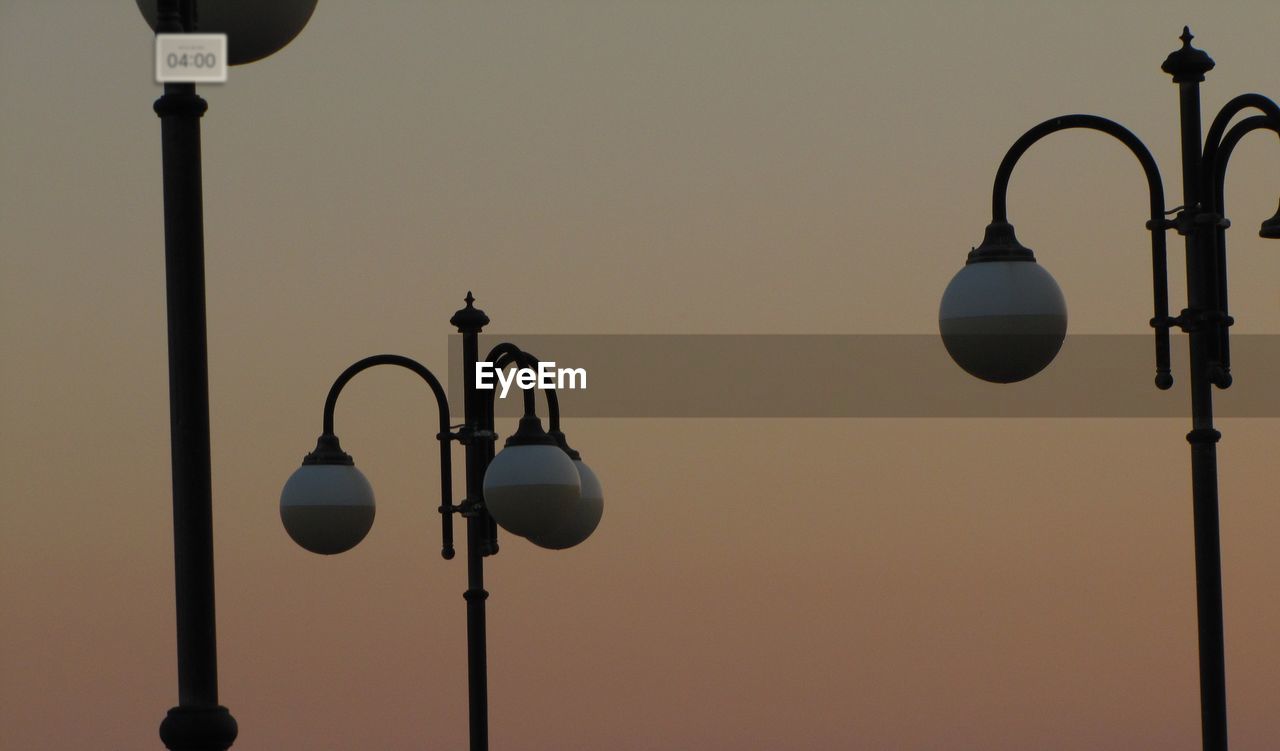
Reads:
{"hour": 4, "minute": 0}
